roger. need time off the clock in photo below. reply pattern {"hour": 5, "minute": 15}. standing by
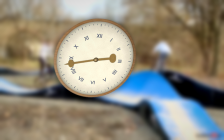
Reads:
{"hour": 2, "minute": 43}
